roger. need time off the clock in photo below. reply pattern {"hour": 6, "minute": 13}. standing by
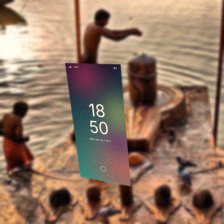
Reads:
{"hour": 18, "minute": 50}
